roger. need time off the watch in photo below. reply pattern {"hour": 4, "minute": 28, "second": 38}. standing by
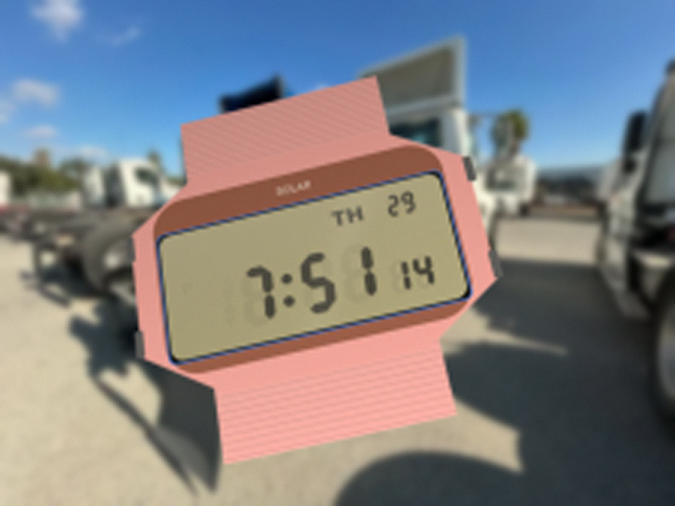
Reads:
{"hour": 7, "minute": 51, "second": 14}
